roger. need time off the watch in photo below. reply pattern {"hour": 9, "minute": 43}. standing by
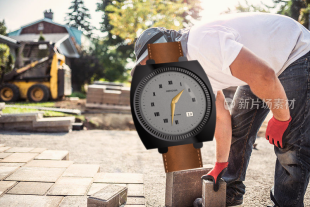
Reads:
{"hour": 1, "minute": 32}
